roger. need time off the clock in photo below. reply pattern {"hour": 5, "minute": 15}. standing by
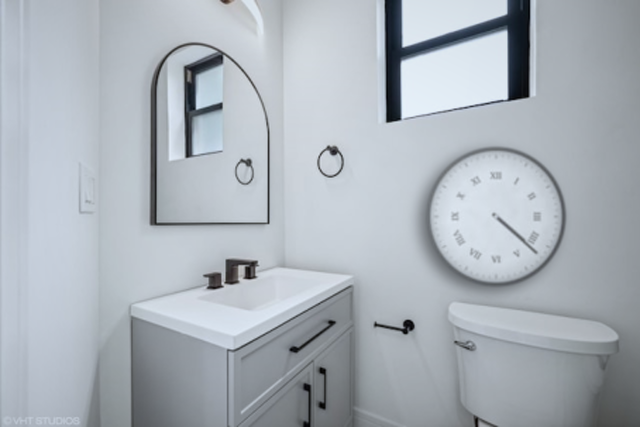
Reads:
{"hour": 4, "minute": 22}
